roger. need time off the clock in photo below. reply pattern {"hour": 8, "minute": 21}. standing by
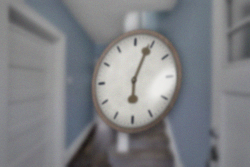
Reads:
{"hour": 6, "minute": 4}
